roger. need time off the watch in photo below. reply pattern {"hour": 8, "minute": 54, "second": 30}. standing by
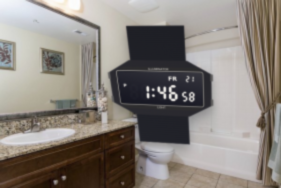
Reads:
{"hour": 1, "minute": 46, "second": 58}
